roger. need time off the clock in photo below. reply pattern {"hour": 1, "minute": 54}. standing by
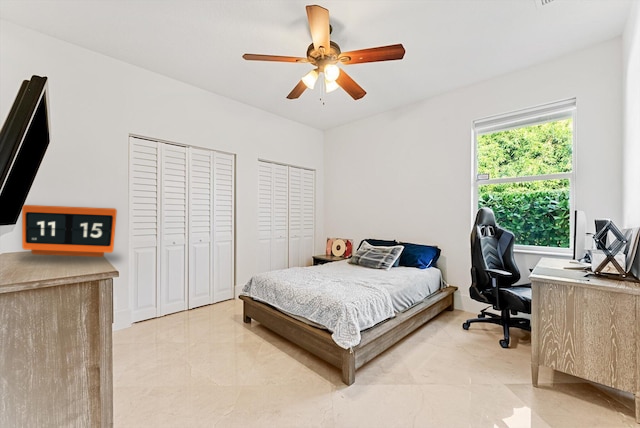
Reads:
{"hour": 11, "minute": 15}
